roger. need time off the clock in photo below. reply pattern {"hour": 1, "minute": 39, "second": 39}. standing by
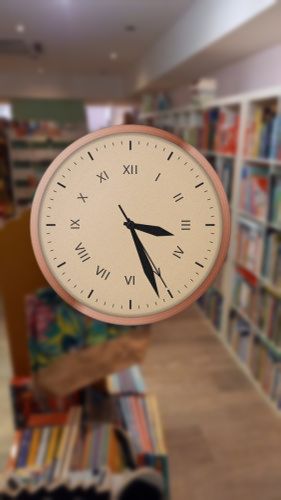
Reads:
{"hour": 3, "minute": 26, "second": 25}
